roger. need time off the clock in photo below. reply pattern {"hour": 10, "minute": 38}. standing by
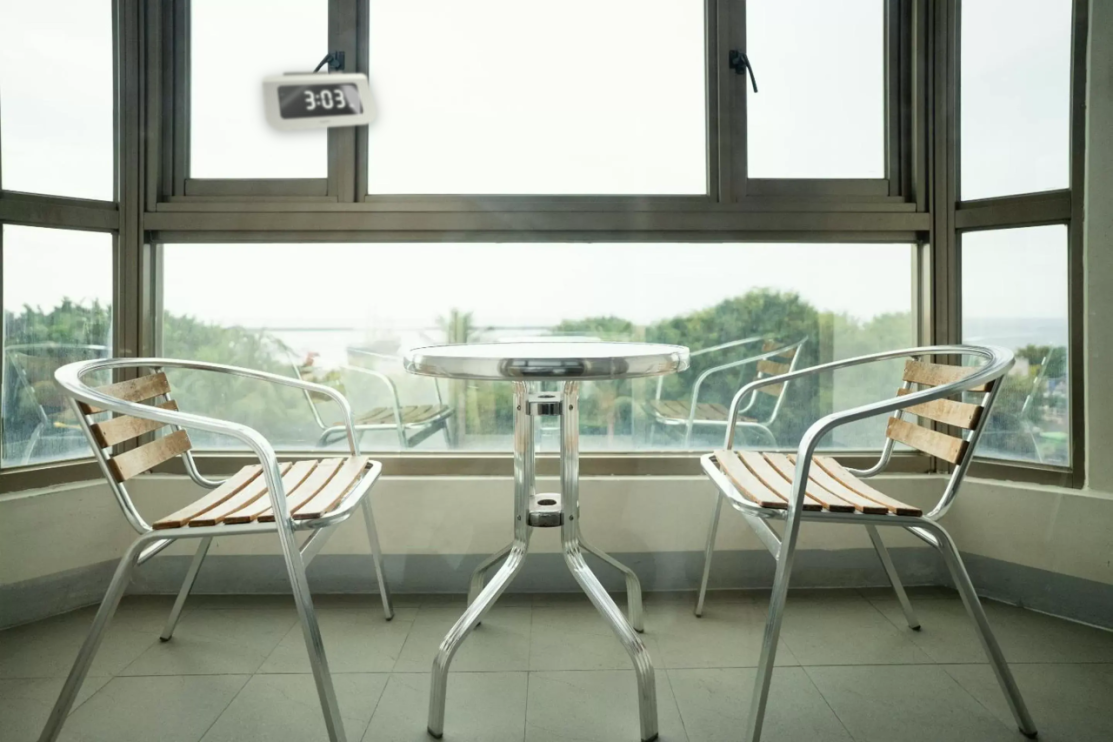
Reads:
{"hour": 3, "minute": 3}
